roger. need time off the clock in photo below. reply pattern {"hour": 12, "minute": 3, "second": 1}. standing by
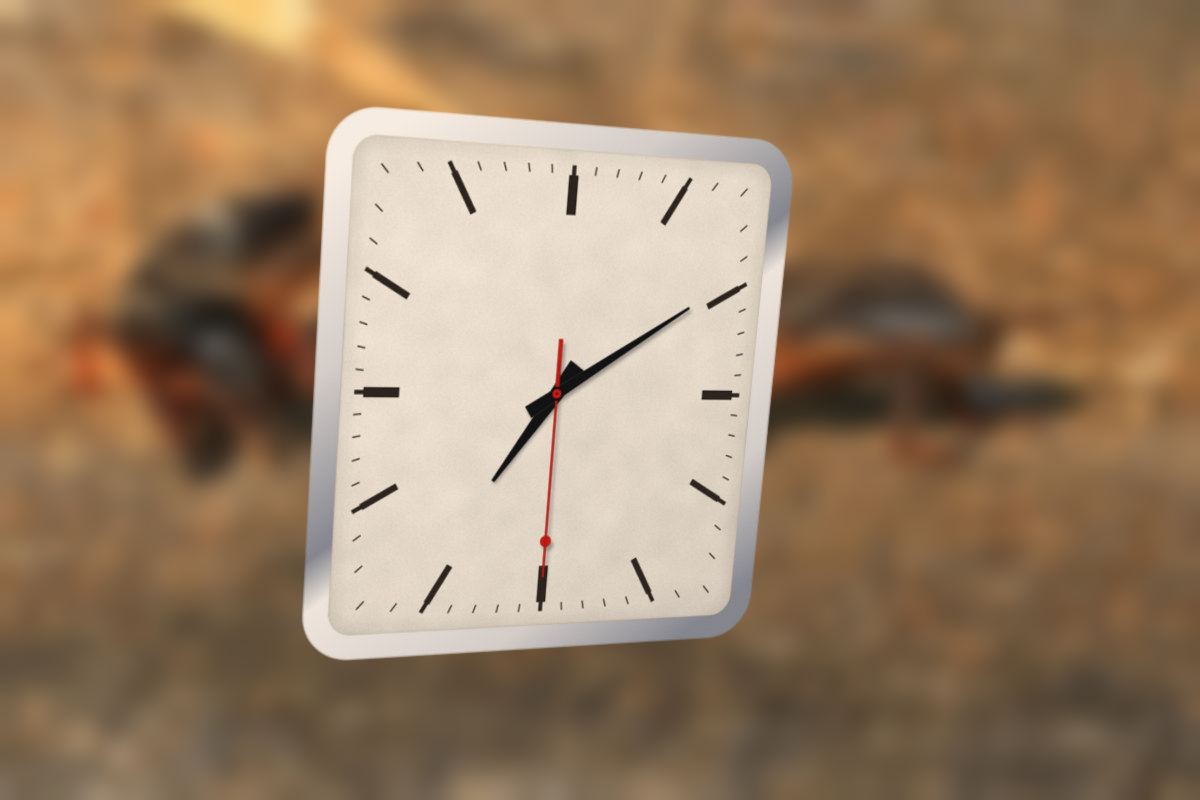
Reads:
{"hour": 7, "minute": 9, "second": 30}
